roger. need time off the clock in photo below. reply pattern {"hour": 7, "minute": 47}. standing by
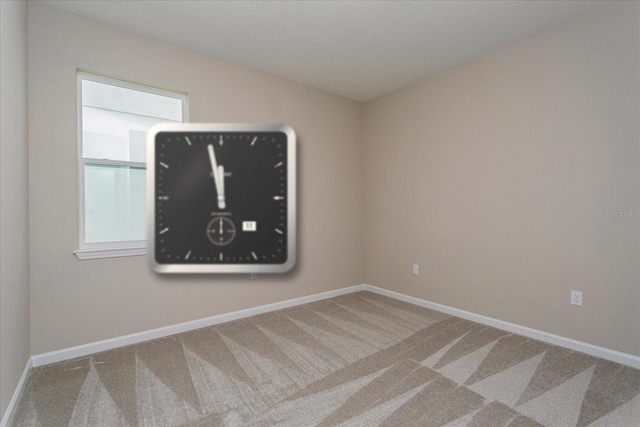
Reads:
{"hour": 11, "minute": 58}
